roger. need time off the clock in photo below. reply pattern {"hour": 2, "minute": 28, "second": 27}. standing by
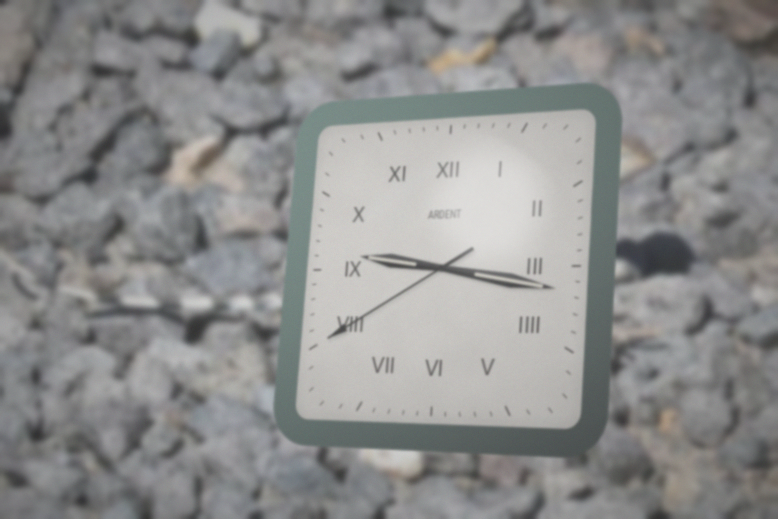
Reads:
{"hour": 9, "minute": 16, "second": 40}
